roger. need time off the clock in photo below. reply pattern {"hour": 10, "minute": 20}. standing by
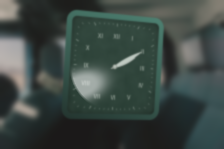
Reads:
{"hour": 2, "minute": 10}
